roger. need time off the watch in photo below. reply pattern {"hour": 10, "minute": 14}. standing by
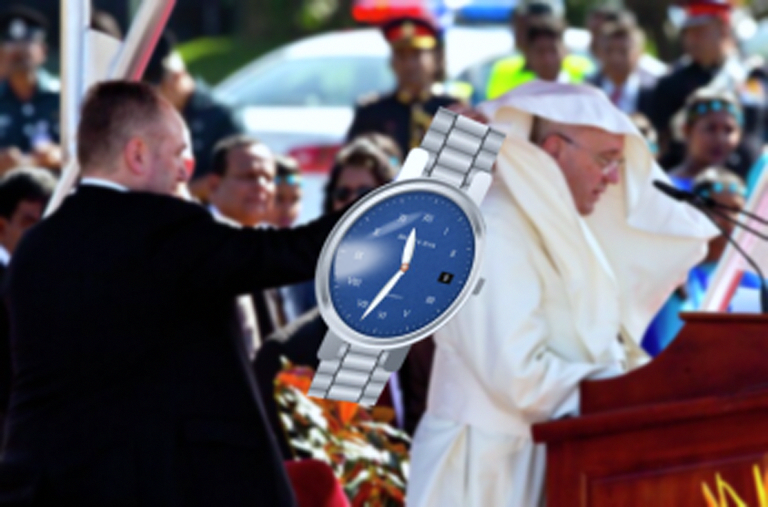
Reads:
{"hour": 11, "minute": 33}
